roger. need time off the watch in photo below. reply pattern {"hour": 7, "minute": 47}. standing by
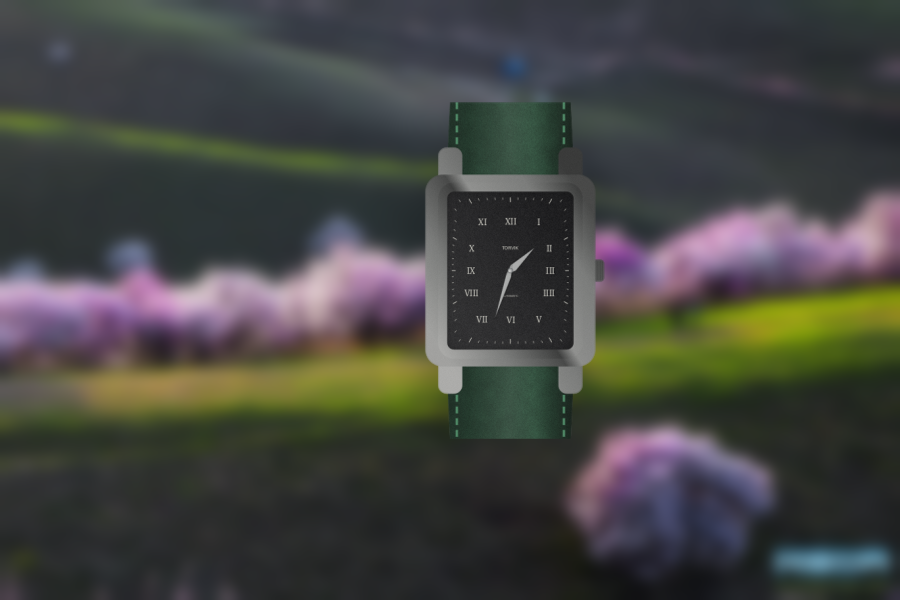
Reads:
{"hour": 1, "minute": 33}
